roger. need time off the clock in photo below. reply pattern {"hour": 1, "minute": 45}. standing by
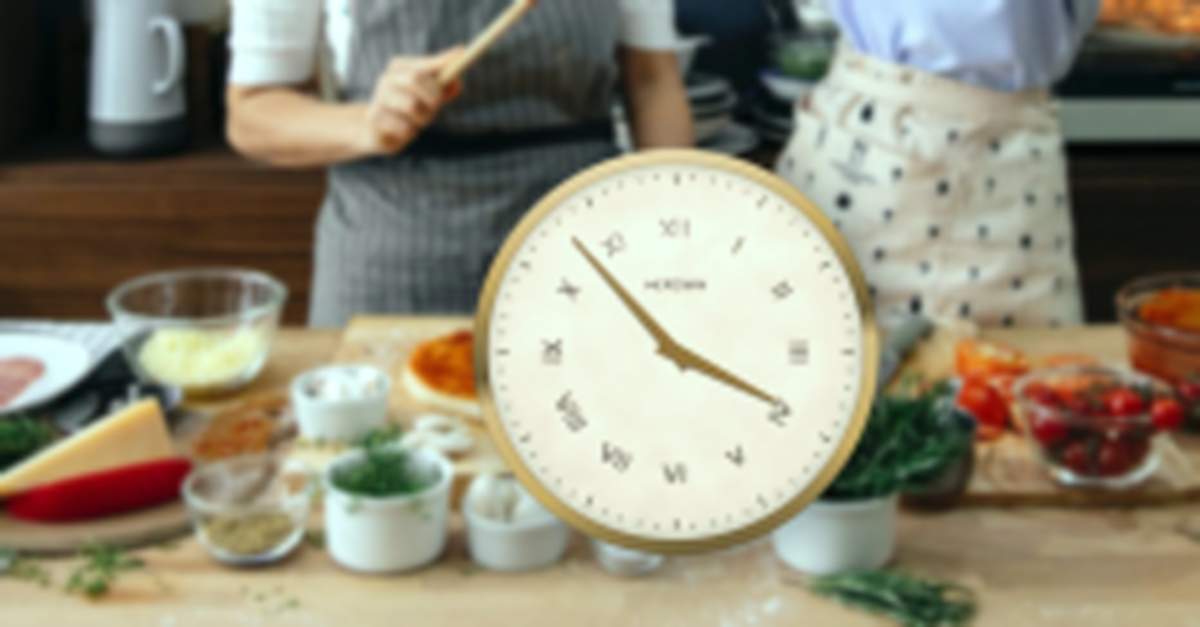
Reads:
{"hour": 3, "minute": 53}
